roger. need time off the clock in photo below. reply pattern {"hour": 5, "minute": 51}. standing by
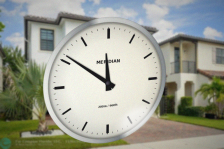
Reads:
{"hour": 11, "minute": 51}
